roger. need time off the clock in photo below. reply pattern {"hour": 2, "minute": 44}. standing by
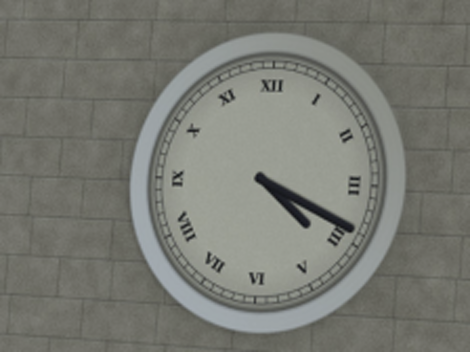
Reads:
{"hour": 4, "minute": 19}
